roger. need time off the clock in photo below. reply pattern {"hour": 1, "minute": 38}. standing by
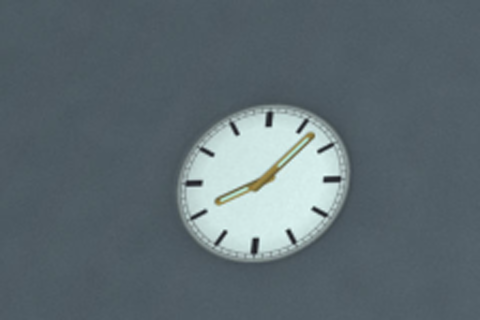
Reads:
{"hour": 8, "minute": 7}
